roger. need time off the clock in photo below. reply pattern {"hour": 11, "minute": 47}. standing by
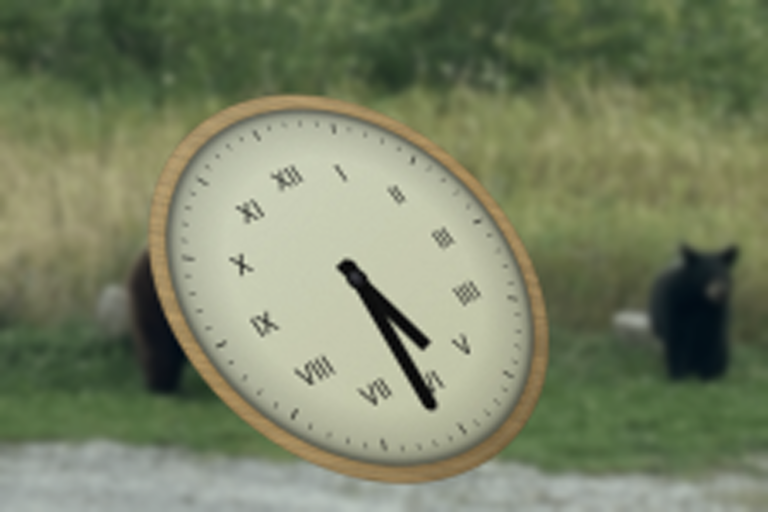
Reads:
{"hour": 5, "minute": 31}
